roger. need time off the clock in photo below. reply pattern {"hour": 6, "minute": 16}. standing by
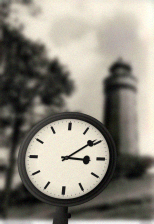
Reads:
{"hour": 3, "minute": 9}
